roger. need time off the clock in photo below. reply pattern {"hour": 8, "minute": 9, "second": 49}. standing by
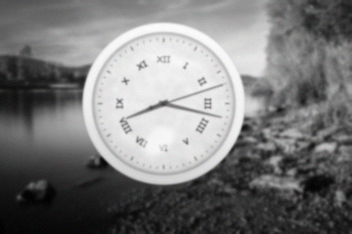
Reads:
{"hour": 8, "minute": 17, "second": 12}
